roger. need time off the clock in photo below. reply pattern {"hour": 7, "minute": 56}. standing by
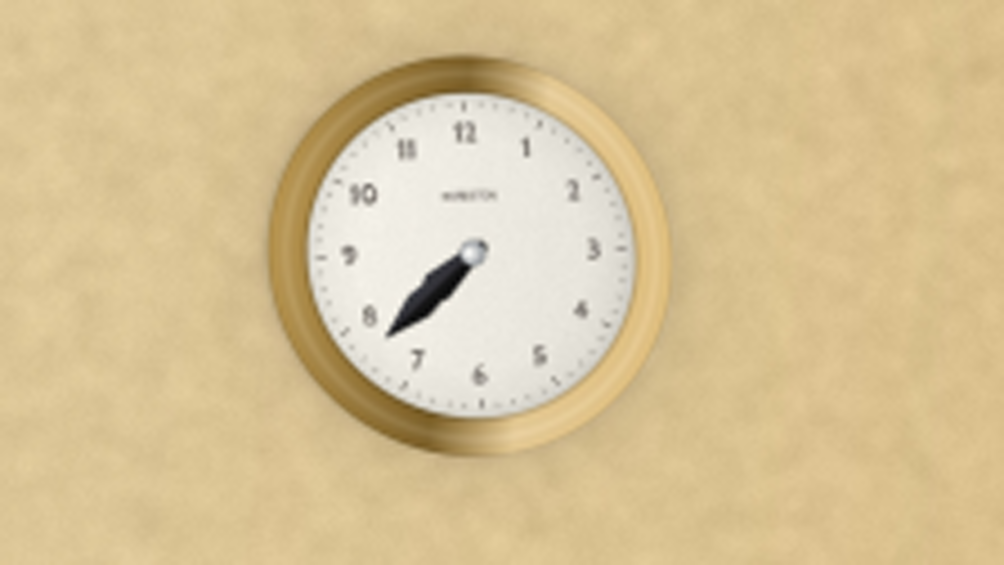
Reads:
{"hour": 7, "minute": 38}
